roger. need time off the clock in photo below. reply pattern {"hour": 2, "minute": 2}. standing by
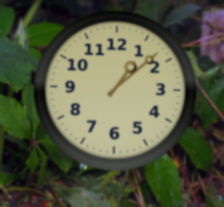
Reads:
{"hour": 1, "minute": 8}
